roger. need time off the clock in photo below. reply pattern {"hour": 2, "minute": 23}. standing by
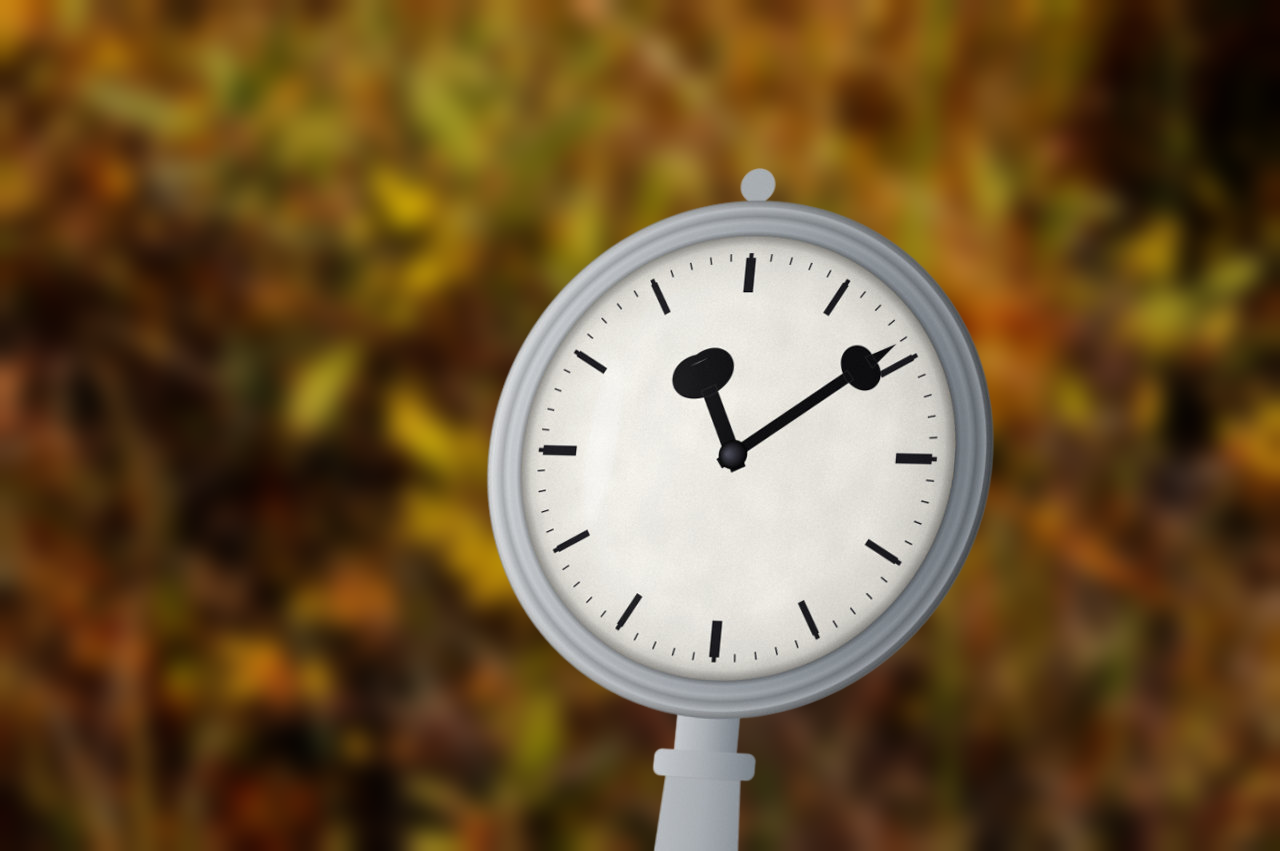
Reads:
{"hour": 11, "minute": 9}
